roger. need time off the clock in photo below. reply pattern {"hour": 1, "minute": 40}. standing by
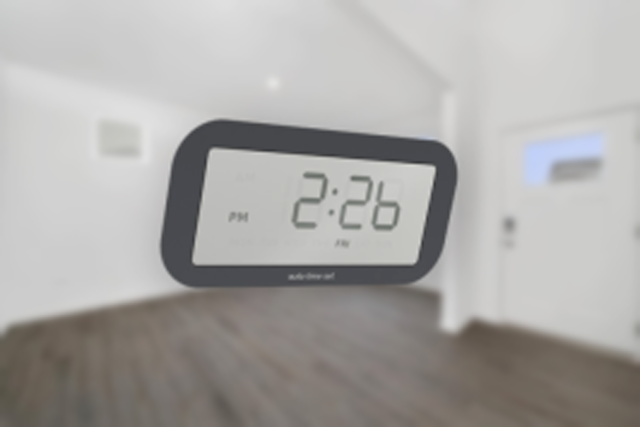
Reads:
{"hour": 2, "minute": 26}
